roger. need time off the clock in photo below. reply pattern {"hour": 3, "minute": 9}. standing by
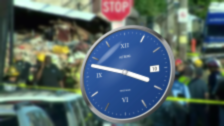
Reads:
{"hour": 3, "minute": 48}
